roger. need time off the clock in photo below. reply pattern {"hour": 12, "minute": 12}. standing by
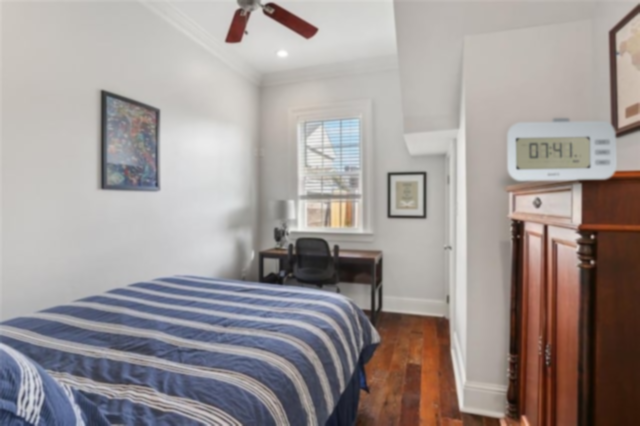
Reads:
{"hour": 7, "minute": 41}
